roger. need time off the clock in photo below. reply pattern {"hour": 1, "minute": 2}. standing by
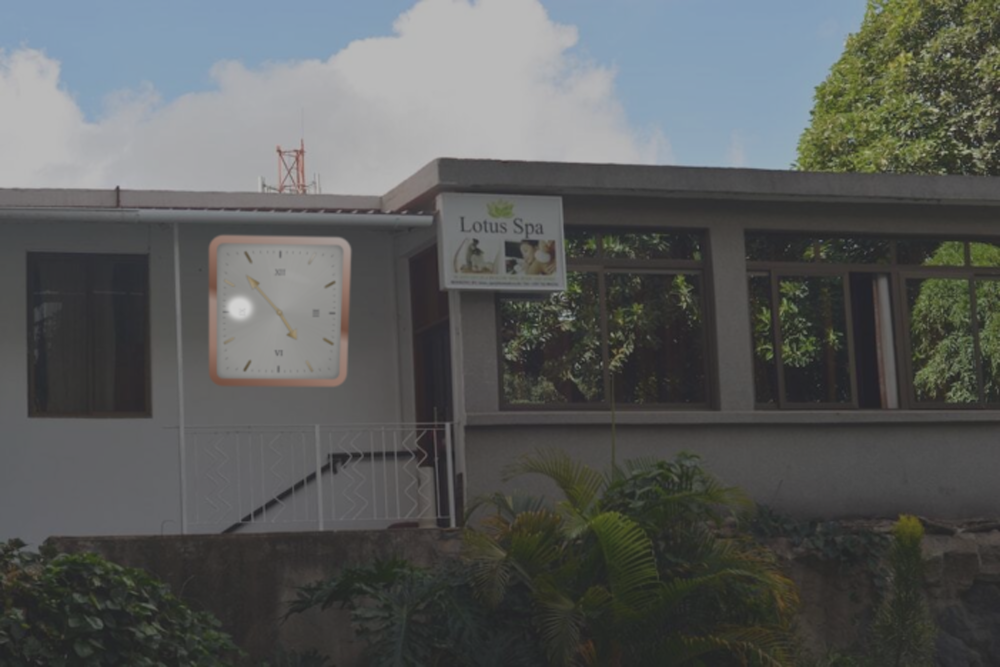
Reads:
{"hour": 4, "minute": 53}
